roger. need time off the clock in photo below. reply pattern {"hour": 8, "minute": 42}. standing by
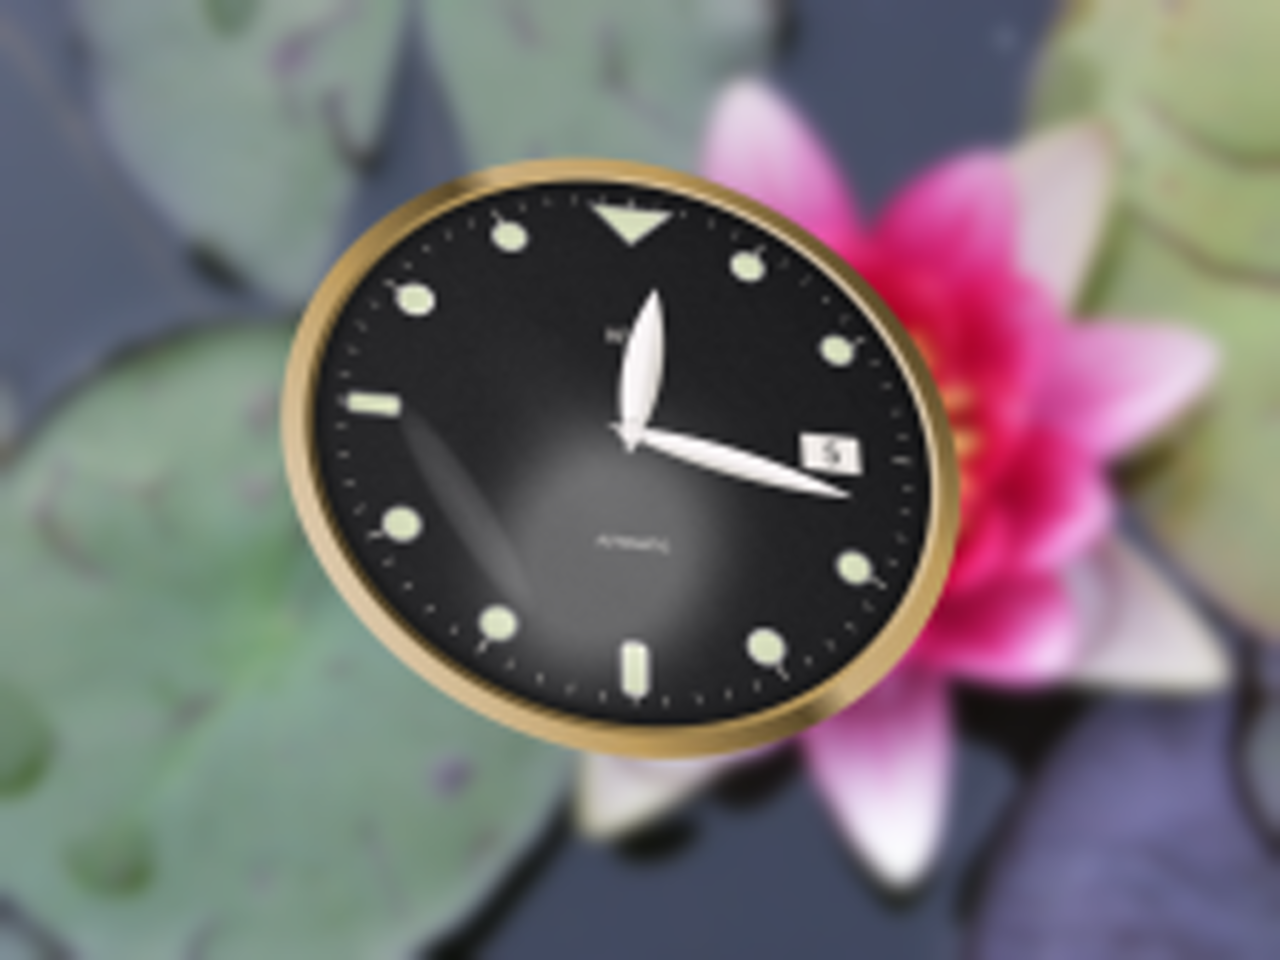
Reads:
{"hour": 12, "minute": 17}
